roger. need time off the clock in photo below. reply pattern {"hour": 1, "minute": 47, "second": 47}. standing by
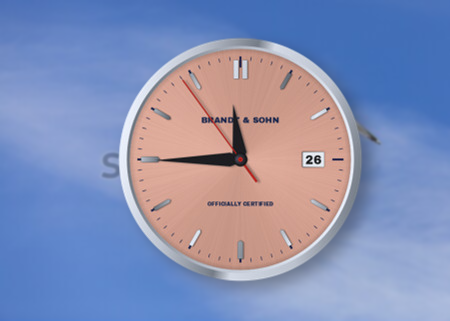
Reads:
{"hour": 11, "minute": 44, "second": 54}
